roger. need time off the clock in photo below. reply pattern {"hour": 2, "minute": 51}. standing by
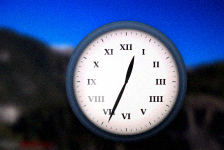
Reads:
{"hour": 12, "minute": 34}
